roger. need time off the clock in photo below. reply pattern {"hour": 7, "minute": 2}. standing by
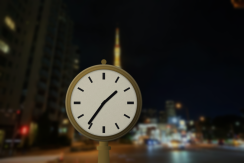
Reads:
{"hour": 1, "minute": 36}
